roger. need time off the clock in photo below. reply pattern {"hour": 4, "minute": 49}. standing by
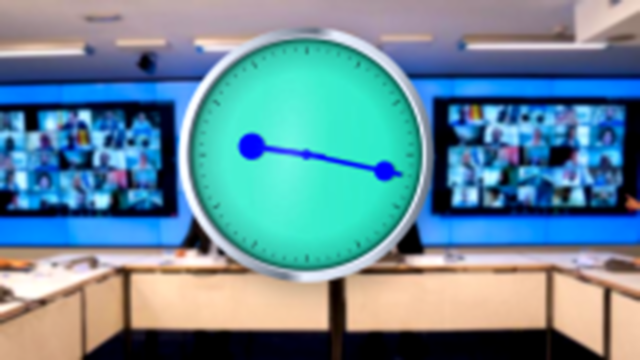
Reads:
{"hour": 9, "minute": 17}
